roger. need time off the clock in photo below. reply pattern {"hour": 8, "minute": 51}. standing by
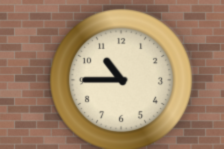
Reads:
{"hour": 10, "minute": 45}
